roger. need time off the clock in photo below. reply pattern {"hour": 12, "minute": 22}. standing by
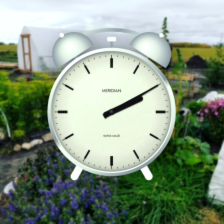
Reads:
{"hour": 2, "minute": 10}
